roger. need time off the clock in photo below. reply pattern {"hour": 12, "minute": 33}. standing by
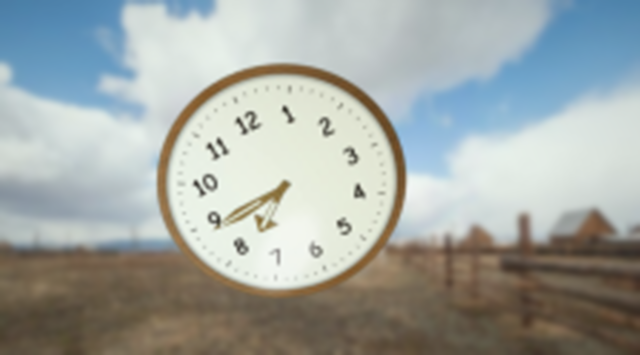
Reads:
{"hour": 7, "minute": 44}
